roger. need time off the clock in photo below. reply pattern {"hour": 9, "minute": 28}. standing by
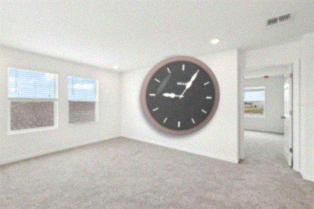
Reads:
{"hour": 9, "minute": 5}
